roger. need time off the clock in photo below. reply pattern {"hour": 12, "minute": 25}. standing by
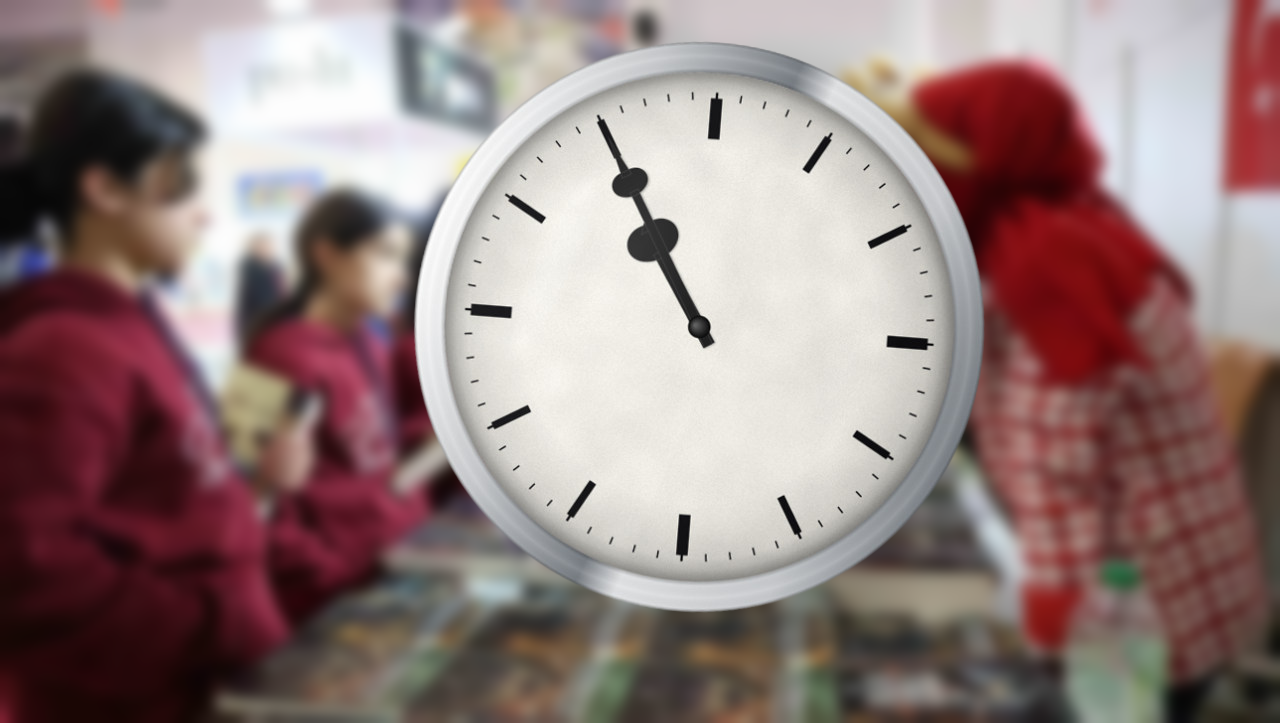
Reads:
{"hour": 10, "minute": 55}
